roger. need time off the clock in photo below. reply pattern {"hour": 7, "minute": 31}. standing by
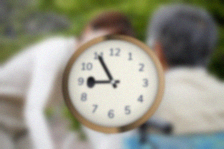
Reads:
{"hour": 8, "minute": 55}
